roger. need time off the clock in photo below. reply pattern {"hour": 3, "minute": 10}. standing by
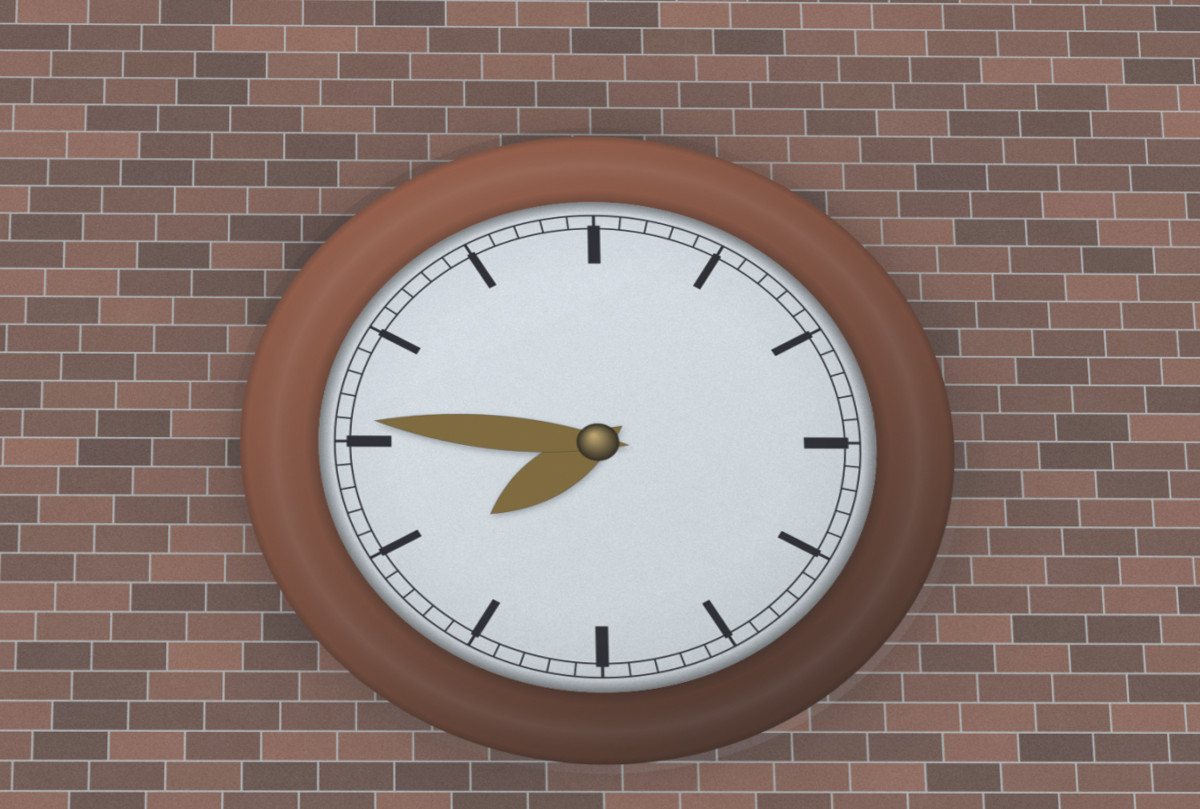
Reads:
{"hour": 7, "minute": 46}
